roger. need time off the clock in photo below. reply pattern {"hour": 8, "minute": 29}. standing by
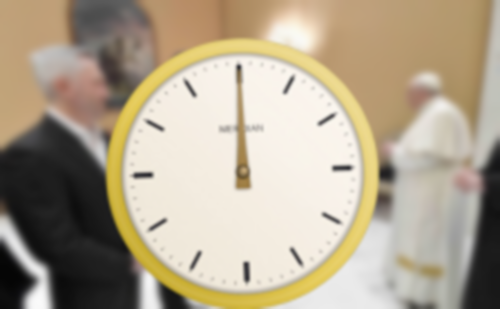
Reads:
{"hour": 12, "minute": 0}
